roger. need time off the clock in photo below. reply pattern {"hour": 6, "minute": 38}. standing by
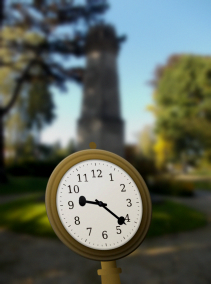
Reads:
{"hour": 9, "minute": 22}
